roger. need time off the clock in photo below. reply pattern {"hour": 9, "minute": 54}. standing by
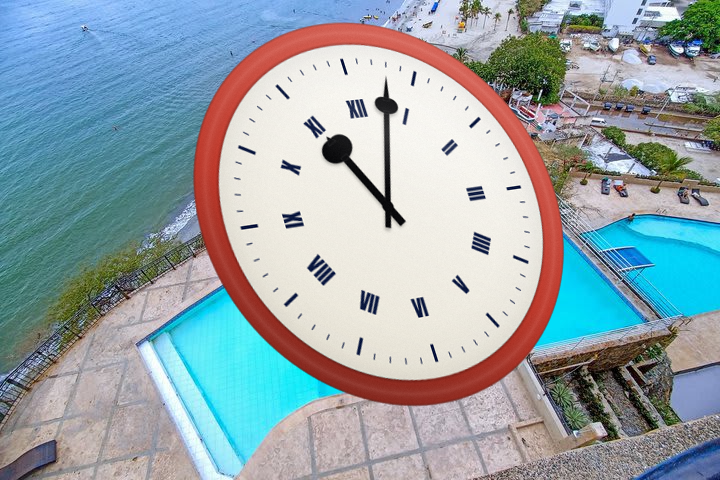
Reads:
{"hour": 11, "minute": 3}
